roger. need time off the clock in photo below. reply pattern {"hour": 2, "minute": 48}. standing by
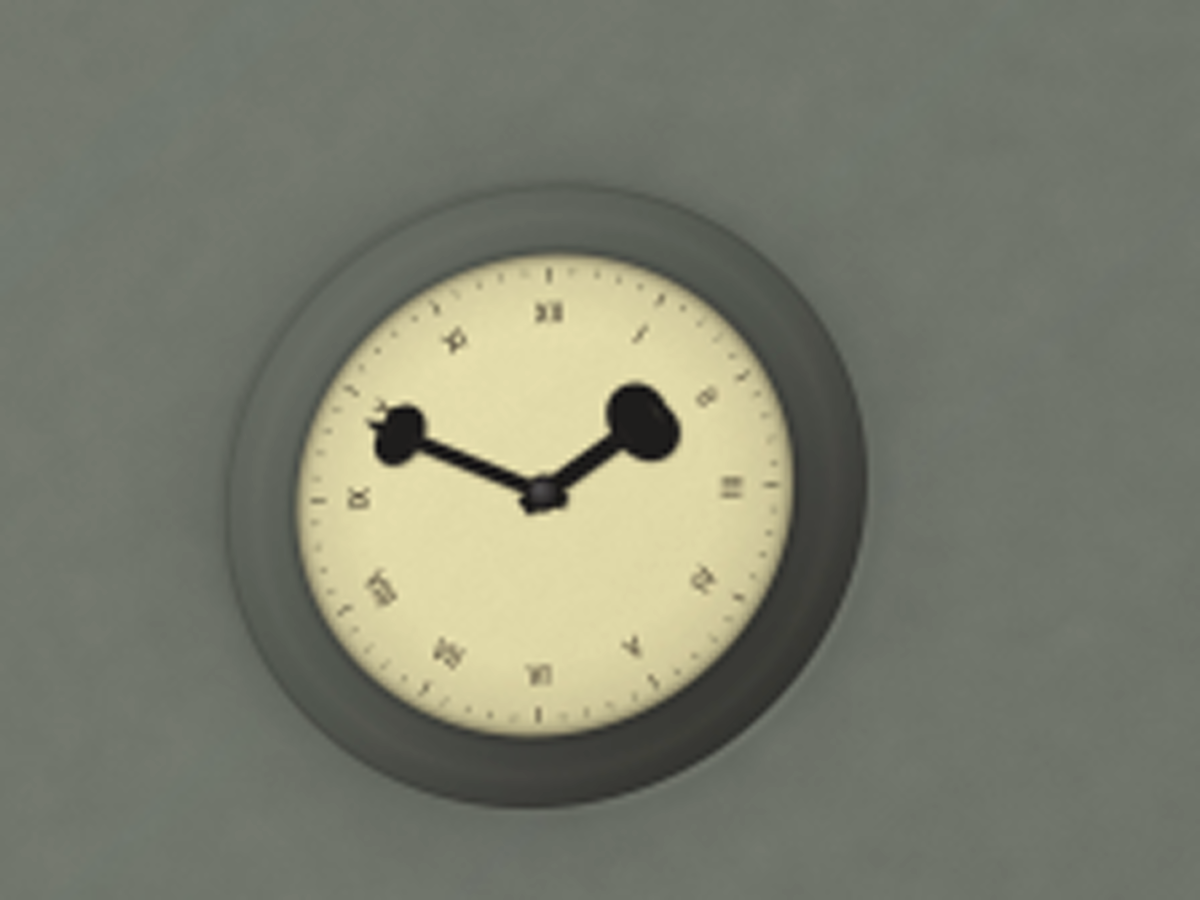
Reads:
{"hour": 1, "minute": 49}
